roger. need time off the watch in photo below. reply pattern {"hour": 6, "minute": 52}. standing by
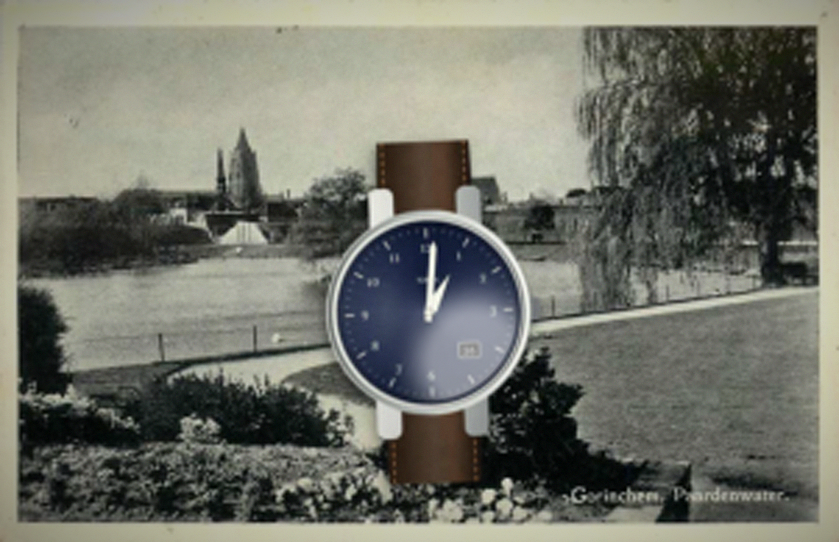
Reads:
{"hour": 1, "minute": 1}
